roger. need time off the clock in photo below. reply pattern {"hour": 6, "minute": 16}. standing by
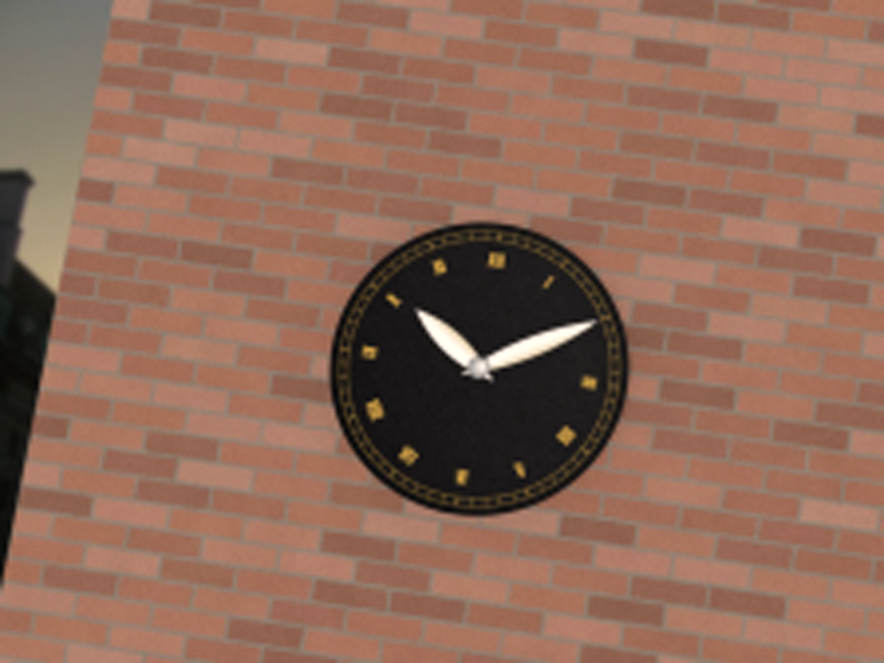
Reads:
{"hour": 10, "minute": 10}
